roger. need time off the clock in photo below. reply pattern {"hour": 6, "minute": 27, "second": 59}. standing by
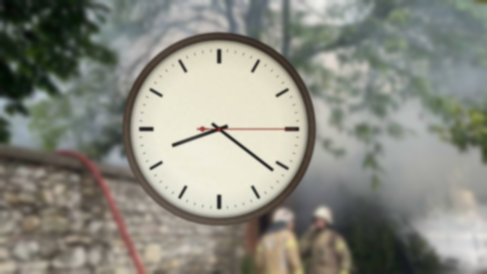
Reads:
{"hour": 8, "minute": 21, "second": 15}
